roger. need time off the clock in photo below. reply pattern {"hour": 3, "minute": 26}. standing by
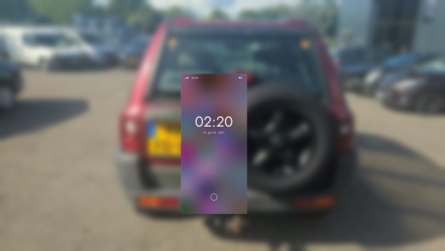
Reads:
{"hour": 2, "minute": 20}
